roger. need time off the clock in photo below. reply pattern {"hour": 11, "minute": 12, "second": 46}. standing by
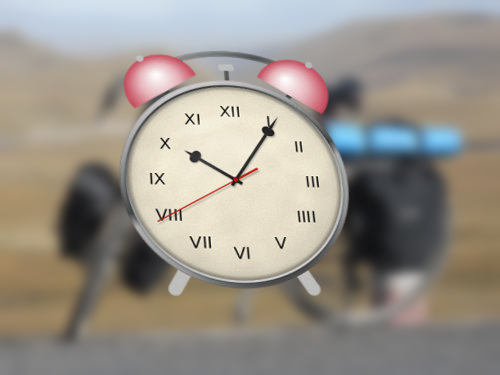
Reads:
{"hour": 10, "minute": 5, "second": 40}
